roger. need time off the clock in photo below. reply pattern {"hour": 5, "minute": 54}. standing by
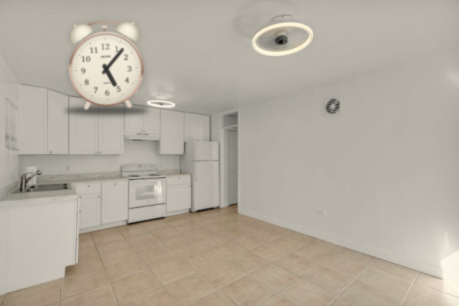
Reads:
{"hour": 5, "minute": 7}
